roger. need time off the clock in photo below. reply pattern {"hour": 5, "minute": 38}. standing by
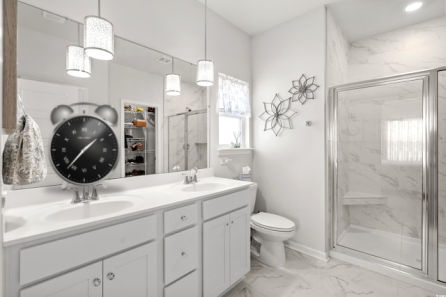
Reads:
{"hour": 1, "minute": 37}
